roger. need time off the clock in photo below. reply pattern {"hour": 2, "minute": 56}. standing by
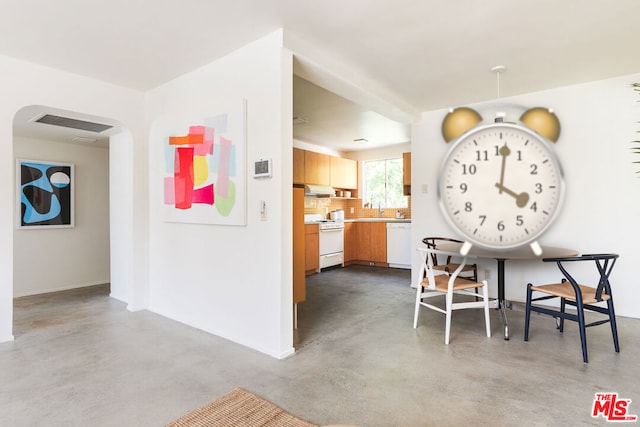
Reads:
{"hour": 4, "minute": 1}
